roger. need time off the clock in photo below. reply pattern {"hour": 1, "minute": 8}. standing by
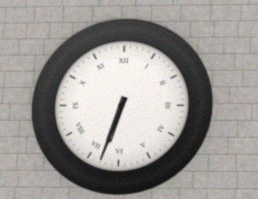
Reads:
{"hour": 6, "minute": 33}
